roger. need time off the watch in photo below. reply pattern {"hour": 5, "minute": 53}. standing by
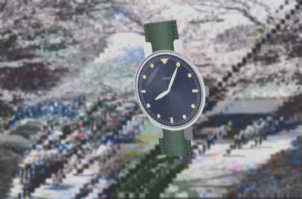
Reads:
{"hour": 8, "minute": 5}
